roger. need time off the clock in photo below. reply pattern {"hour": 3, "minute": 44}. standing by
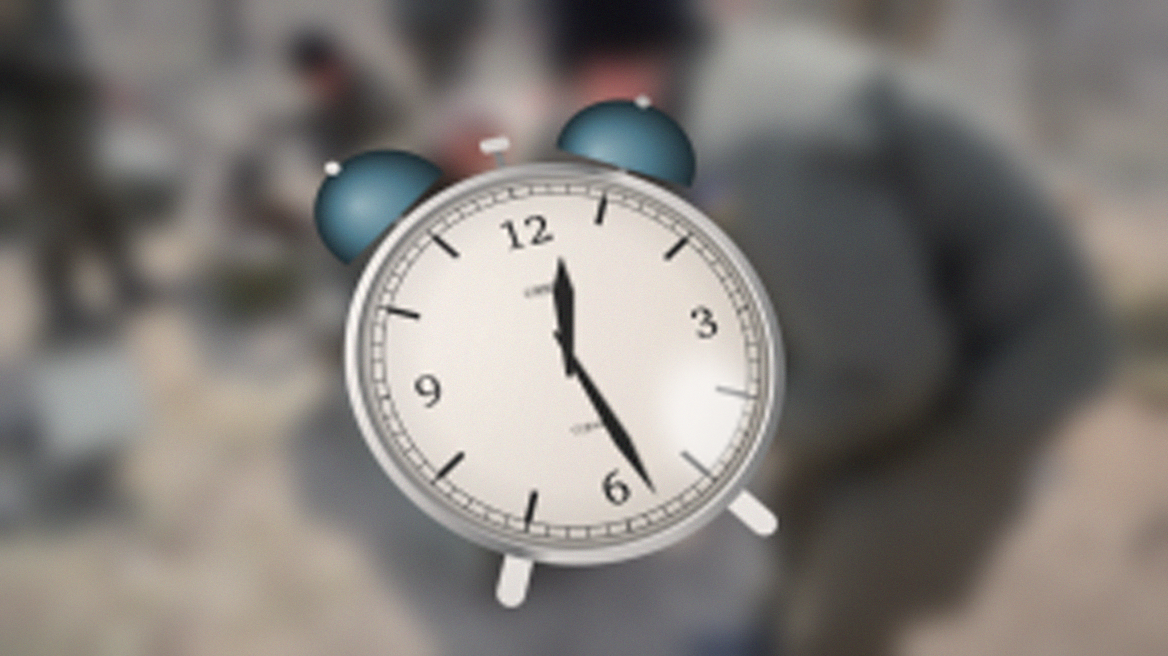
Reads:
{"hour": 12, "minute": 28}
